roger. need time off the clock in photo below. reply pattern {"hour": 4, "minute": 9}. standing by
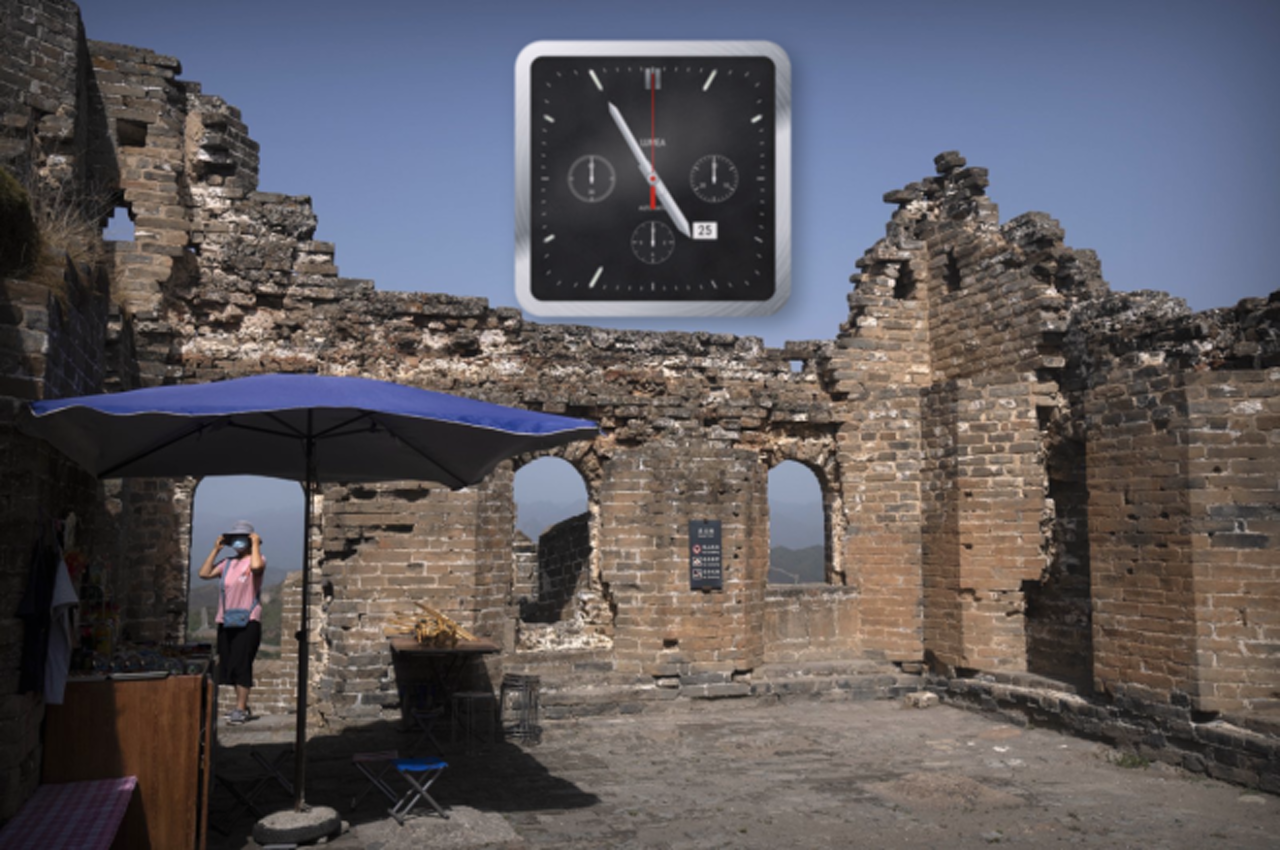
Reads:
{"hour": 4, "minute": 55}
